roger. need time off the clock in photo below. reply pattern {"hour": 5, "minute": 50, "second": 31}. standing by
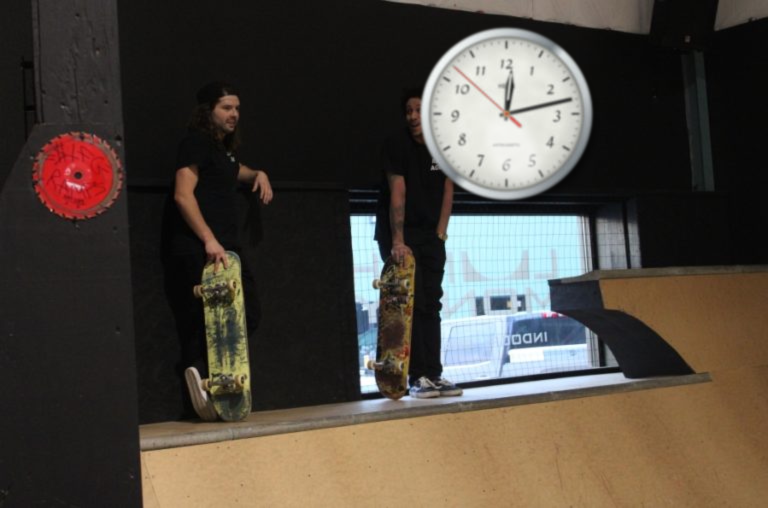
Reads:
{"hour": 12, "minute": 12, "second": 52}
